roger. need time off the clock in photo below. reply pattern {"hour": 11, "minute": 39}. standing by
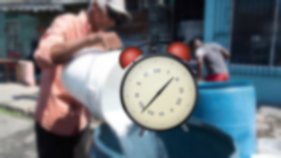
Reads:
{"hour": 1, "minute": 38}
